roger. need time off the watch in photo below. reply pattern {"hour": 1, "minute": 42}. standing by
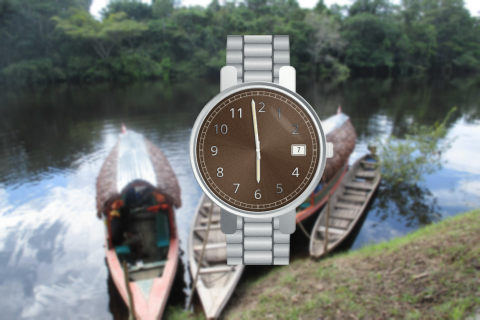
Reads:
{"hour": 5, "minute": 59}
